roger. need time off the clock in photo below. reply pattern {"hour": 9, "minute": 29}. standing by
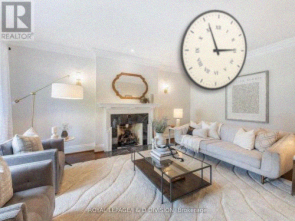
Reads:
{"hour": 2, "minute": 56}
